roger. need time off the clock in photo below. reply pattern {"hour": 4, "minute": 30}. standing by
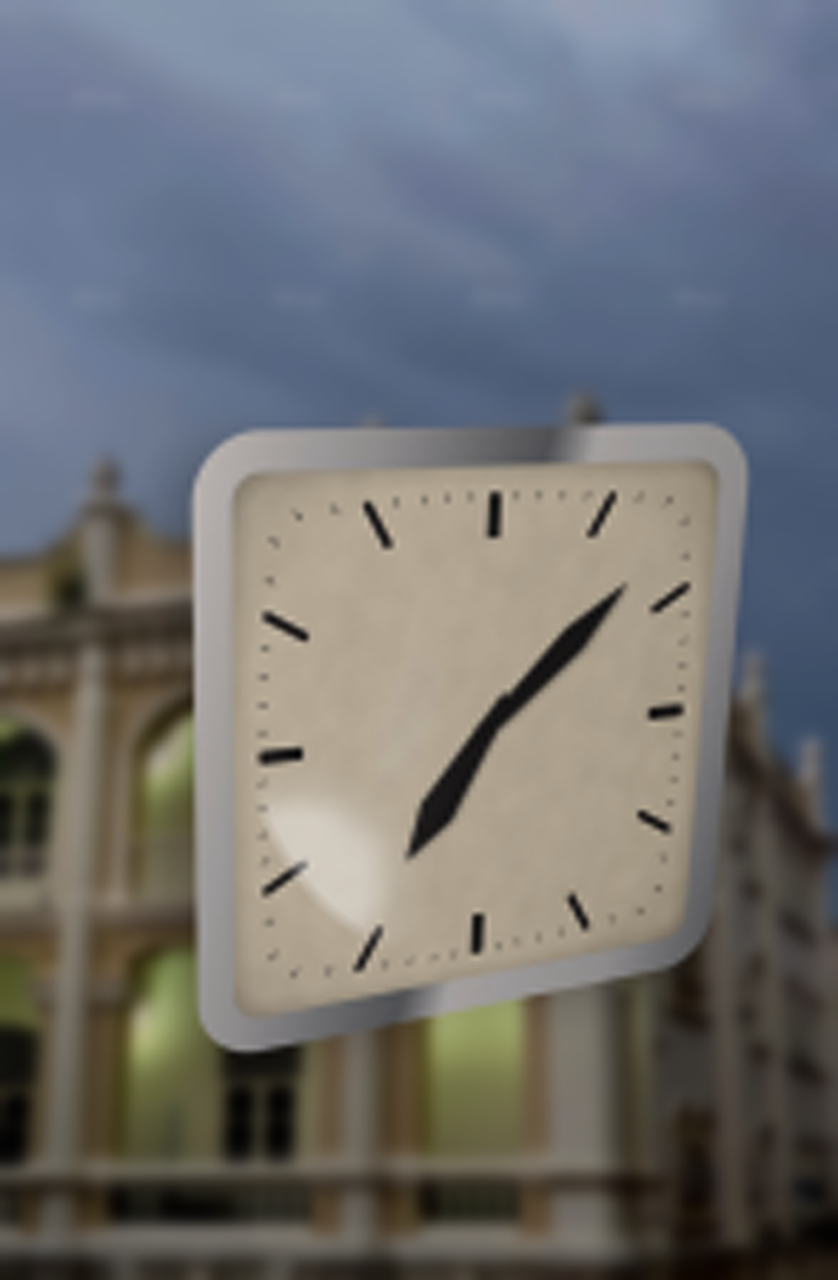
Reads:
{"hour": 7, "minute": 8}
